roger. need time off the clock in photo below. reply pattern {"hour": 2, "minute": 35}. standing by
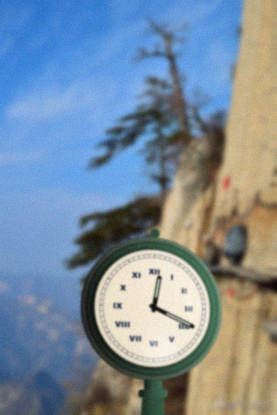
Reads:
{"hour": 12, "minute": 19}
